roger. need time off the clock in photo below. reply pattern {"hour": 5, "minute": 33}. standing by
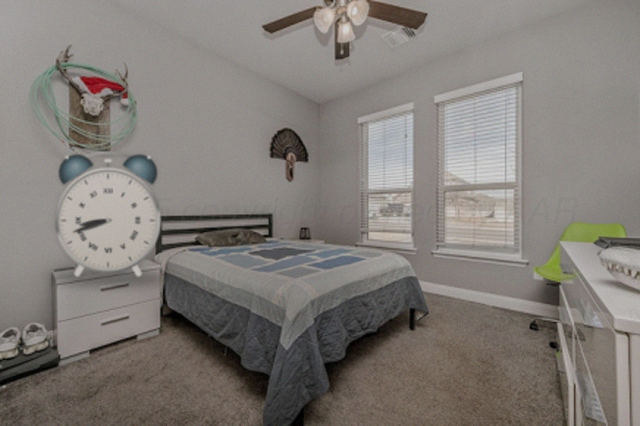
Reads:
{"hour": 8, "minute": 42}
